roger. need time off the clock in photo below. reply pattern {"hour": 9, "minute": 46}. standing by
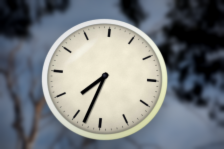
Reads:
{"hour": 7, "minute": 33}
